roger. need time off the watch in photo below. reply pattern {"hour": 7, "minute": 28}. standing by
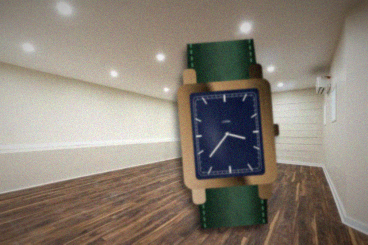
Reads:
{"hour": 3, "minute": 37}
